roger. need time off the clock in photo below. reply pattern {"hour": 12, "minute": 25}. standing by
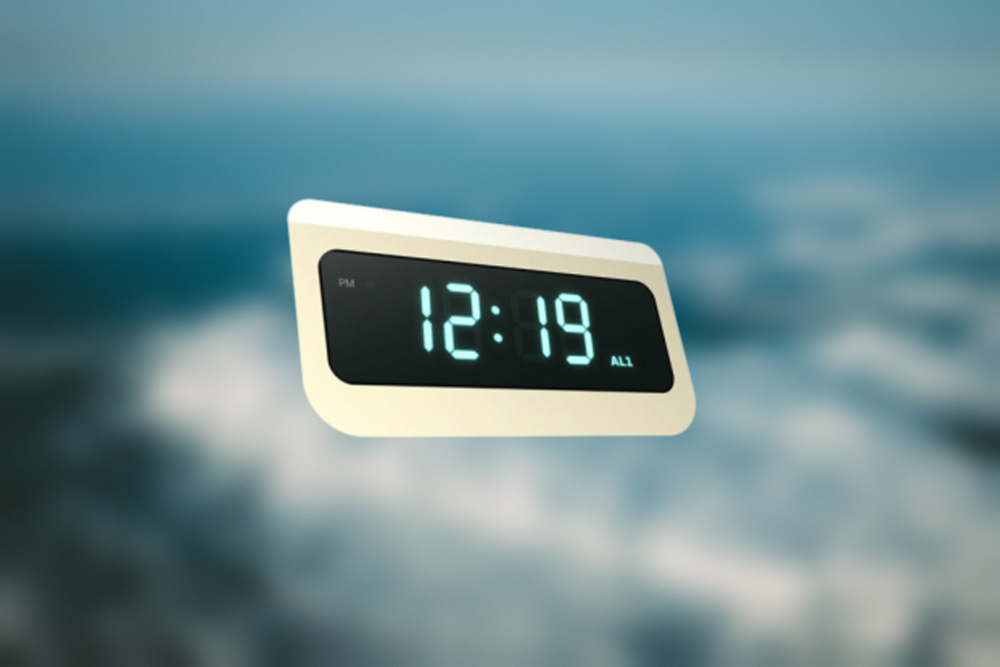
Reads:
{"hour": 12, "minute": 19}
